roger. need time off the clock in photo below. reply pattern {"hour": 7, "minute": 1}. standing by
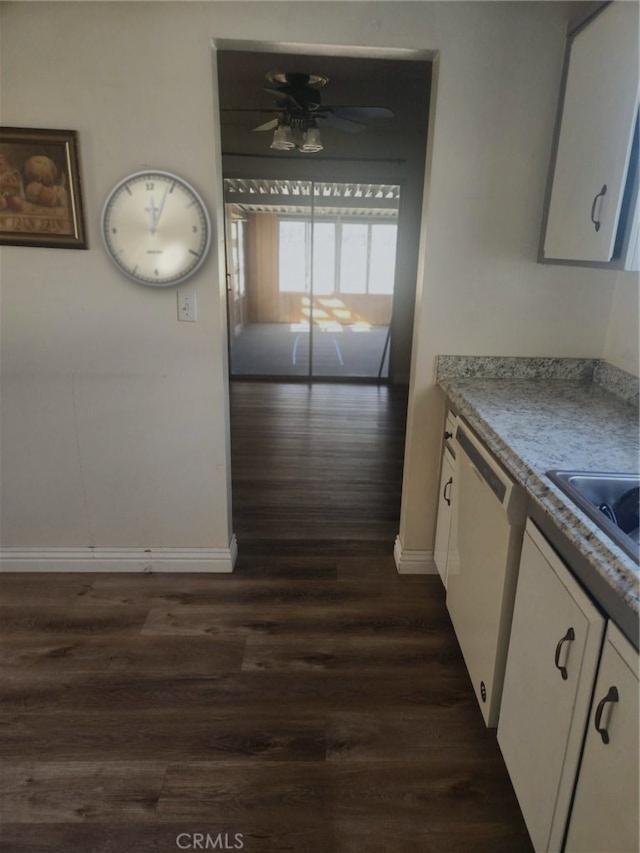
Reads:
{"hour": 12, "minute": 4}
